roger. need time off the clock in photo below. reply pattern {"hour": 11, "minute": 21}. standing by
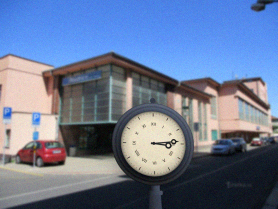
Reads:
{"hour": 3, "minute": 14}
